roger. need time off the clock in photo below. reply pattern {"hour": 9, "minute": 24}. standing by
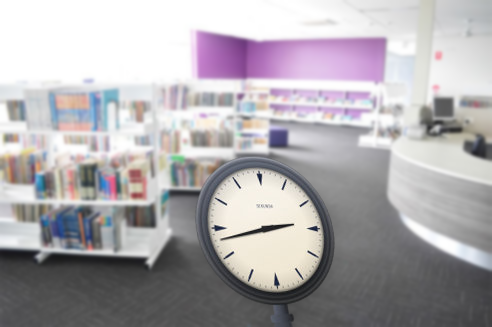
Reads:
{"hour": 2, "minute": 43}
